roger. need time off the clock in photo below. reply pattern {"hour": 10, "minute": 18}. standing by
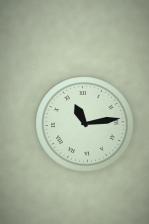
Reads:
{"hour": 11, "minute": 14}
